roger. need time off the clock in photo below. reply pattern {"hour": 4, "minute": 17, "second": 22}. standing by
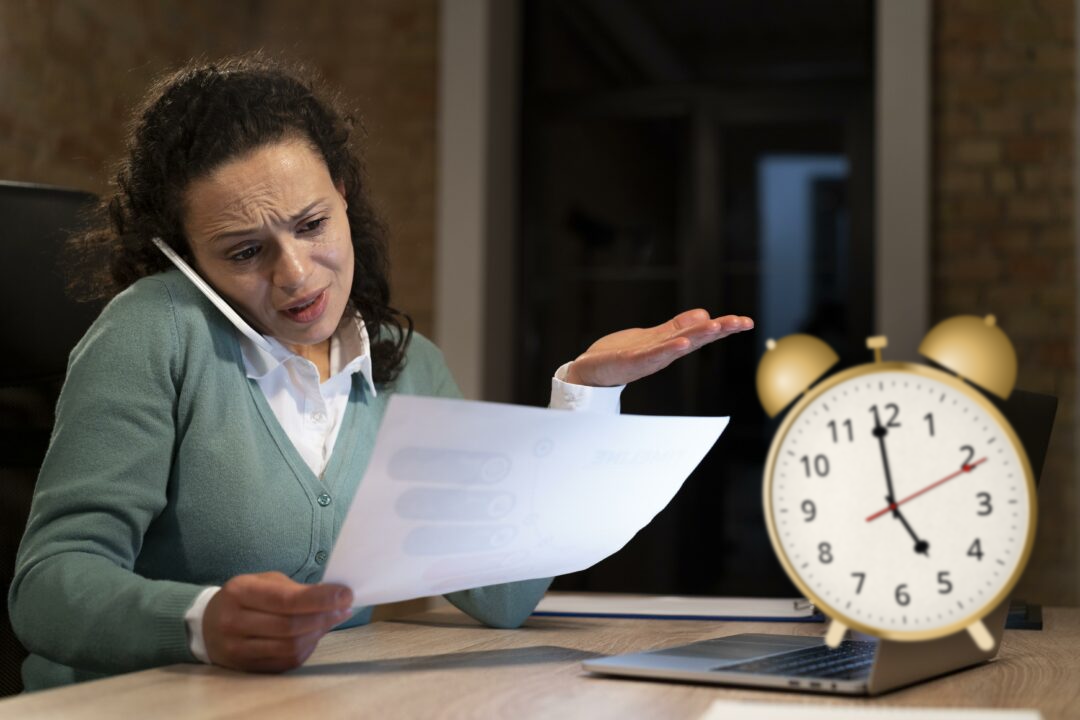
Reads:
{"hour": 4, "minute": 59, "second": 11}
